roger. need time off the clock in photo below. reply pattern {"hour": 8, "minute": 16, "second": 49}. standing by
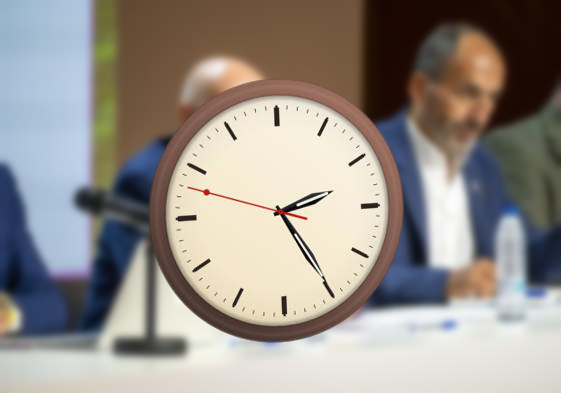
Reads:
{"hour": 2, "minute": 24, "second": 48}
